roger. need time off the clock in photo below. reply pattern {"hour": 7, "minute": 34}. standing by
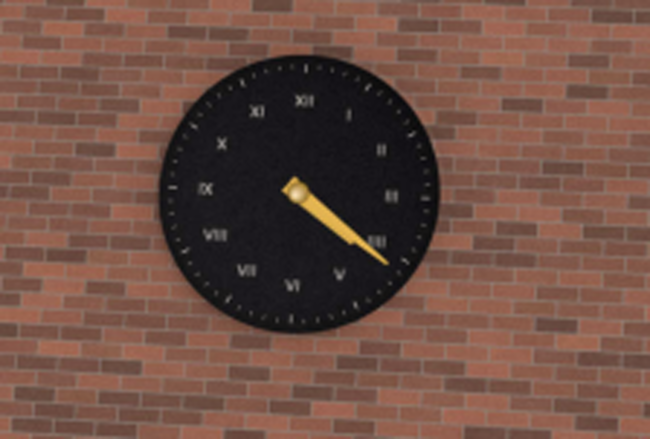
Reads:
{"hour": 4, "minute": 21}
